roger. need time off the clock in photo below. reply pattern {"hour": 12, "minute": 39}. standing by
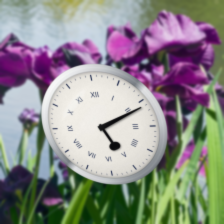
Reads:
{"hour": 5, "minute": 11}
